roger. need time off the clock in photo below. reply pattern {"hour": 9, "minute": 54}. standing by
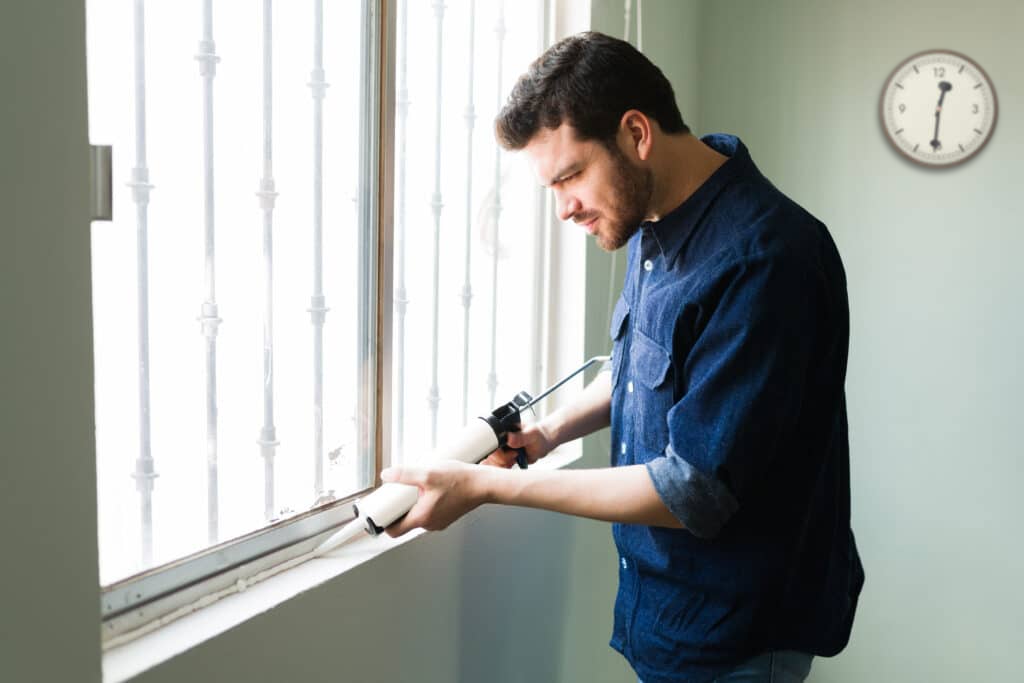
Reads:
{"hour": 12, "minute": 31}
